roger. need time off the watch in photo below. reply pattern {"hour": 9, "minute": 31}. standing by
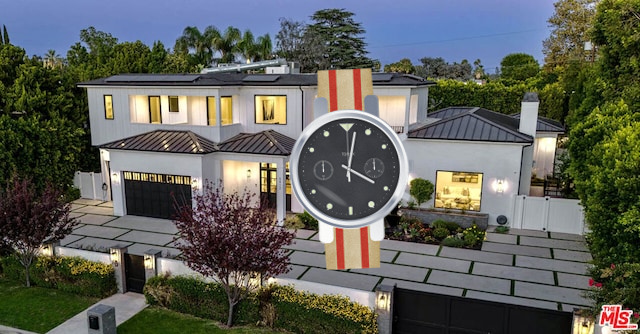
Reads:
{"hour": 4, "minute": 2}
